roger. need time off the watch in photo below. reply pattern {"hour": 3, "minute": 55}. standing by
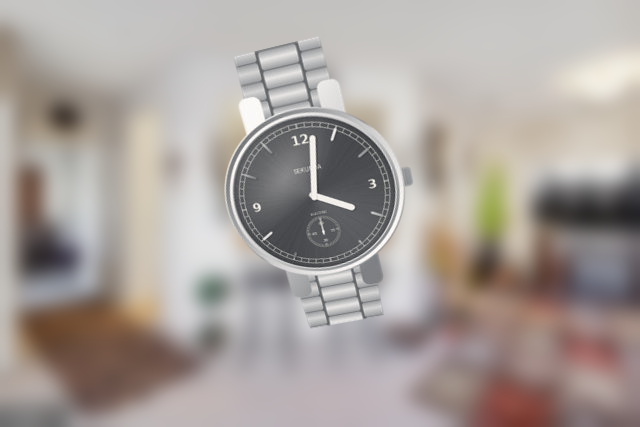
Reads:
{"hour": 4, "minute": 2}
